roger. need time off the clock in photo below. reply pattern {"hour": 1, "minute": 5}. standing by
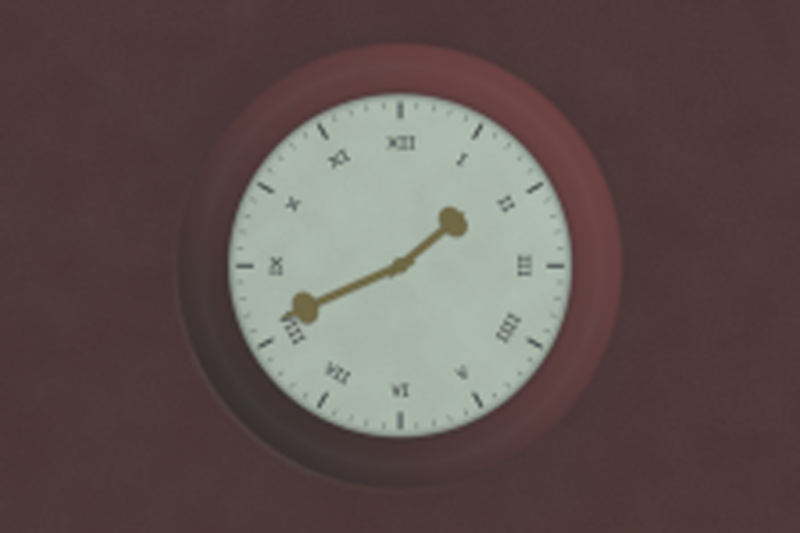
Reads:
{"hour": 1, "minute": 41}
